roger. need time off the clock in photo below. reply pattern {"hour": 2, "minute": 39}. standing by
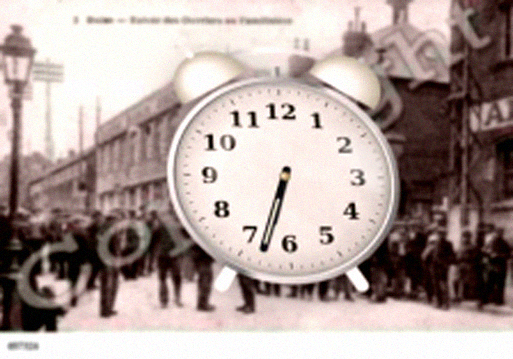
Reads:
{"hour": 6, "minute": 33}
